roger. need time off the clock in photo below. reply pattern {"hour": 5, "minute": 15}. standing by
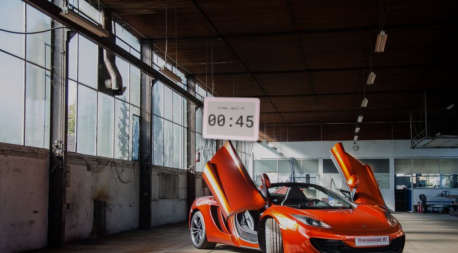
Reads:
{"hour": 0, "minute": 45}
